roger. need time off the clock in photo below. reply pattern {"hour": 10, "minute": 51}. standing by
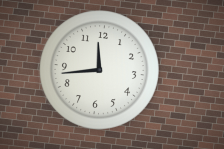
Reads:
{"hour": 11, "minute": 43}
